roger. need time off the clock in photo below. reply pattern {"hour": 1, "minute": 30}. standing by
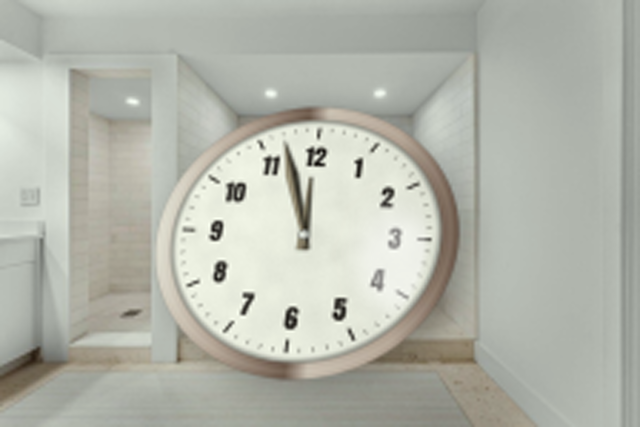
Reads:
{"hour": 11, "minute": 57}
